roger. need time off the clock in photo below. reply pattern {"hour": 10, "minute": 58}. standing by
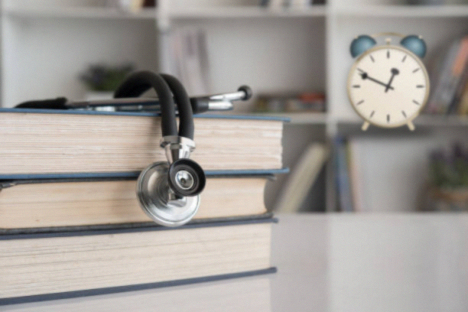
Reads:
{"hour": 12, "minute": 49}
